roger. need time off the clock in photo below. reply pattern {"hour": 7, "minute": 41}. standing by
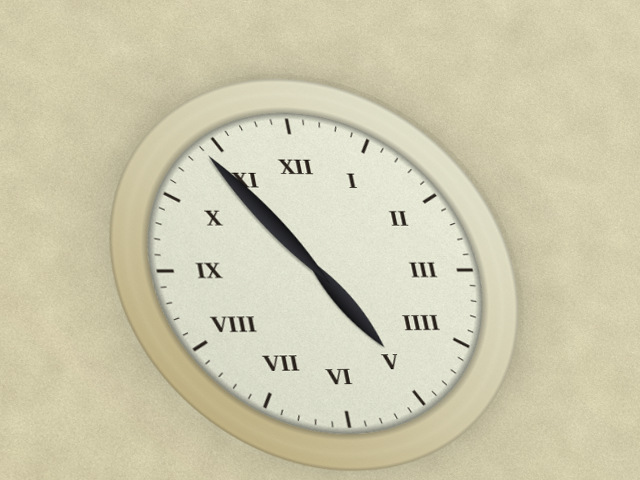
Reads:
{"hour": 4, "minute": 54}
